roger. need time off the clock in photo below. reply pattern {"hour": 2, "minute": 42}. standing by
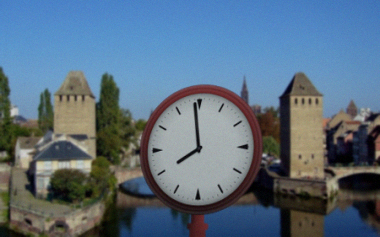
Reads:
{"hour": 7, "minute": 59}
